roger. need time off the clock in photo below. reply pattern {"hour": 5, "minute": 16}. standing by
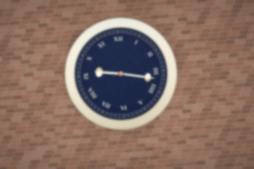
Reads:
{"hour": 9, "minute": 17}
